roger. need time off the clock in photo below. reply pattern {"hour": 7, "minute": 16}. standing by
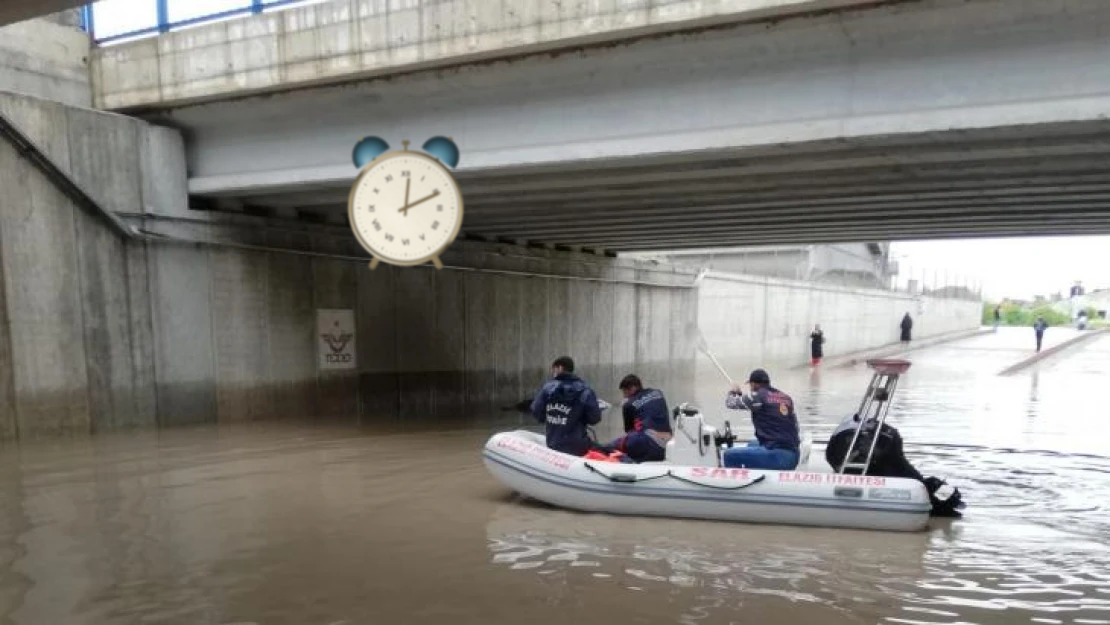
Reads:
{"hour": 12, "minute": 11}
